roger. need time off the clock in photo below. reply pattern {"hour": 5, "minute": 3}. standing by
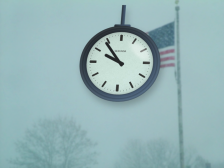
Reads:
{"hour": 9, "minute": 54}
